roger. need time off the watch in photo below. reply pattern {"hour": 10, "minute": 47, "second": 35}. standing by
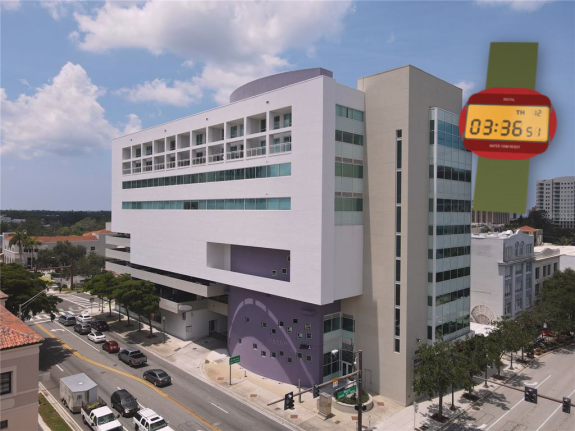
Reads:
{"hour": 3, "minute": 36, "second": 51}
